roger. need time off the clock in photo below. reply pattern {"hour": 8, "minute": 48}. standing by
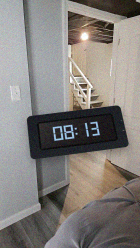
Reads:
{"hour": 8, "minute": 13}
